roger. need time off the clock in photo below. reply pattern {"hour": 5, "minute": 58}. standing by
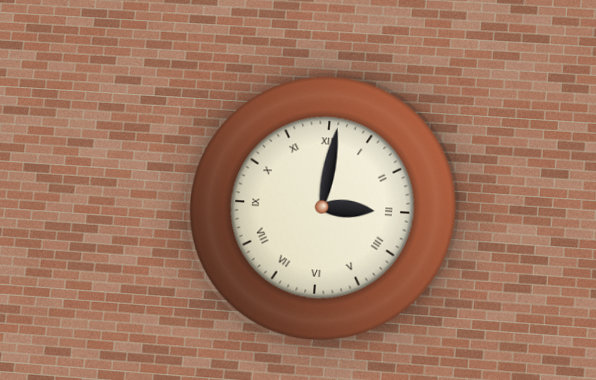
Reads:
{"hour": 3, "minute": 1}
